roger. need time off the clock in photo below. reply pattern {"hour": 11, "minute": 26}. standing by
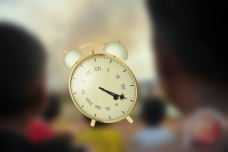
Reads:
{"hour": 4, "minute": 20}
